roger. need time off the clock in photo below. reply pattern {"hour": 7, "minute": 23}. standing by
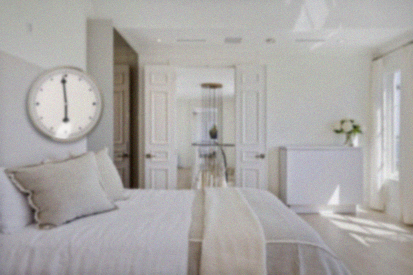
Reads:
{"hour": 5, "minute": 59}
